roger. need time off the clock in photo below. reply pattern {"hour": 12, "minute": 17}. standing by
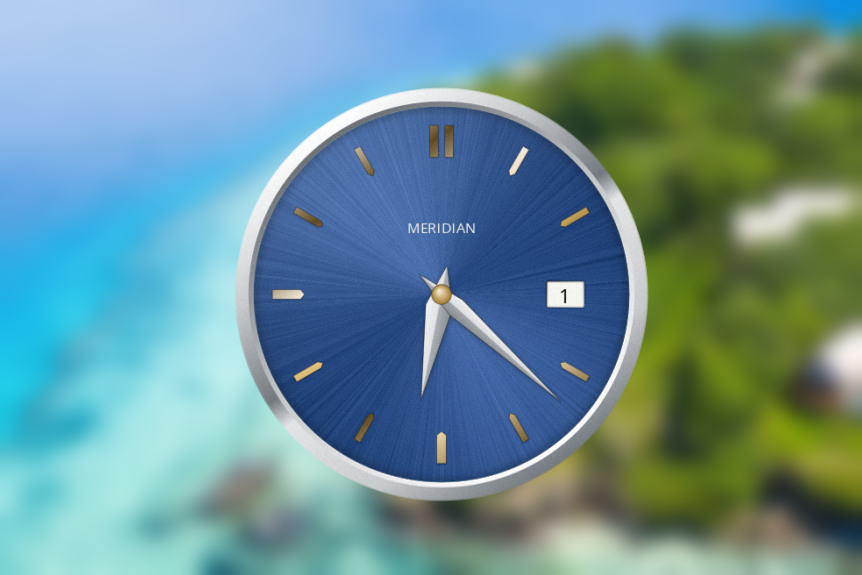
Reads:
{"hour": 6, "minute": 22}
